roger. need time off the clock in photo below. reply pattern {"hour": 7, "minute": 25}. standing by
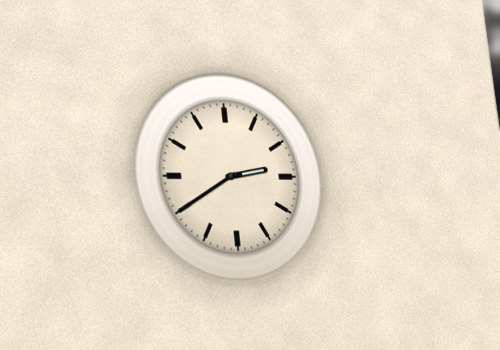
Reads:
{"hour": 2, "minute": 40}
